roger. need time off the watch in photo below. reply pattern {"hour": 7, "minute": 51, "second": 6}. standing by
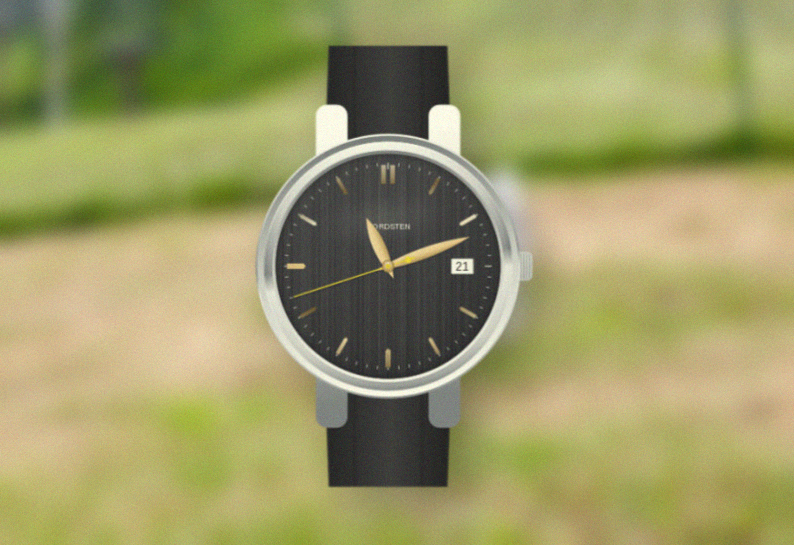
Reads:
{"hour": 11, "minute": 11, "second": 42}
